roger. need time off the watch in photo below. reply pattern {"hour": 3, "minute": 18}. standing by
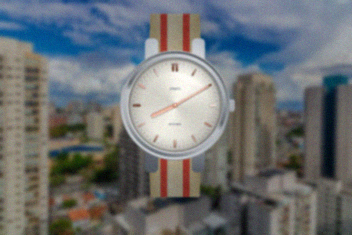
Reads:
{"hour": 8, "minute": 10}
